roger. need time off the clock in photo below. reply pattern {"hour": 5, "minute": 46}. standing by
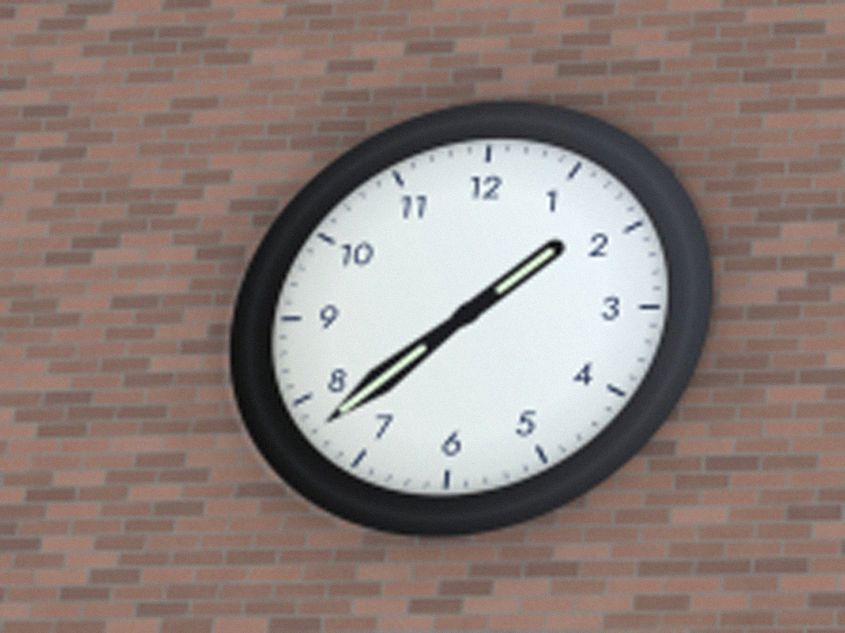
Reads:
{"hour": 1, "minute": 38}
